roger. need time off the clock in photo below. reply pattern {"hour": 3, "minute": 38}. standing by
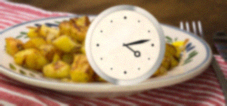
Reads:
{"hour": 4, "minute": 13}
